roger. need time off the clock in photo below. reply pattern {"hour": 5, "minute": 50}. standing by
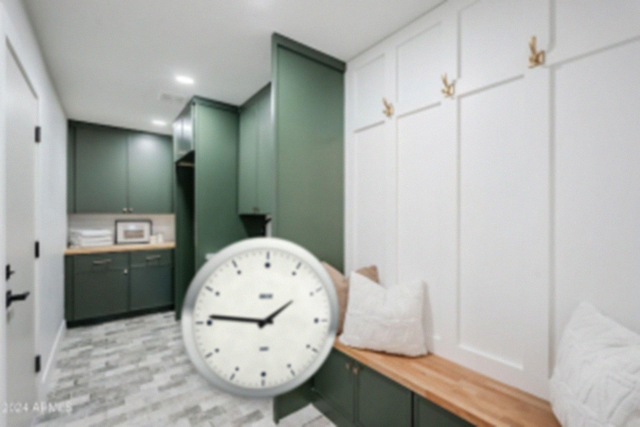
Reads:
{"hour": 1, "minute": 46}
